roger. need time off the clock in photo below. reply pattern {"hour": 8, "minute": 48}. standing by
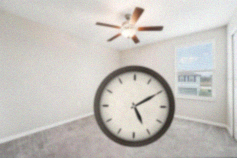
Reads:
{"hour": 5, "minute": 10}
